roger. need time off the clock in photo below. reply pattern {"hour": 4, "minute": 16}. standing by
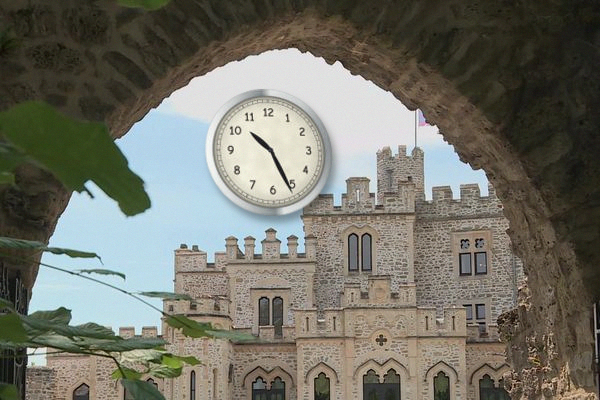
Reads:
{"hour": 10, "minute": 26}
